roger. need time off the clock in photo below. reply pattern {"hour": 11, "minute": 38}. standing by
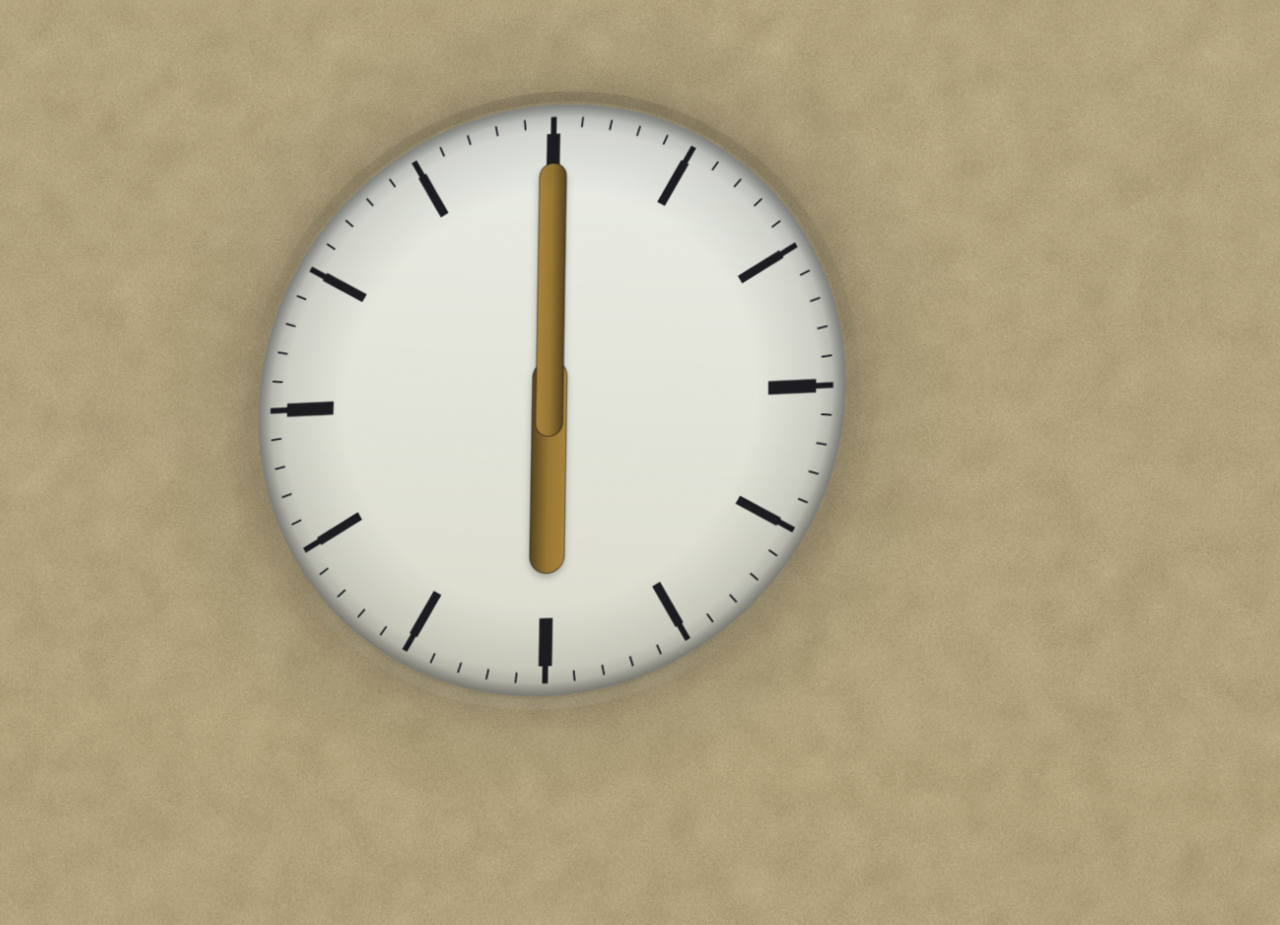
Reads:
{"hour": 6, "minute": 0}
